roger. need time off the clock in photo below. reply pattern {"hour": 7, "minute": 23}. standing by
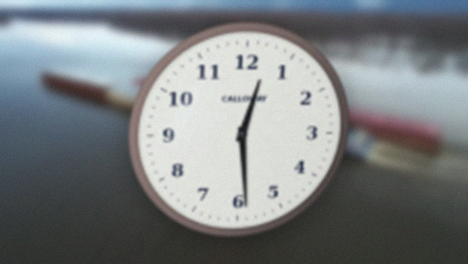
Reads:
{"hour": 12, "minute": 29}
